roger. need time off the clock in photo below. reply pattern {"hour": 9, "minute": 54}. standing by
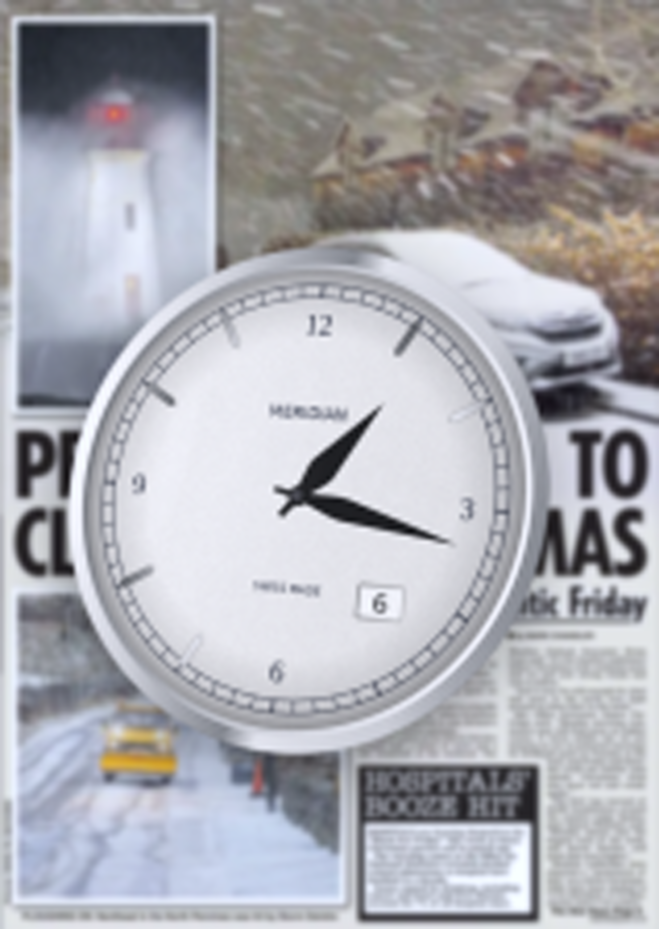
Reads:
{"hour": 1, "minute": 17}
